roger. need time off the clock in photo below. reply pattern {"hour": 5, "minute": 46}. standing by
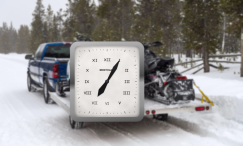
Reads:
{"hour": 7, "minute": 5}
